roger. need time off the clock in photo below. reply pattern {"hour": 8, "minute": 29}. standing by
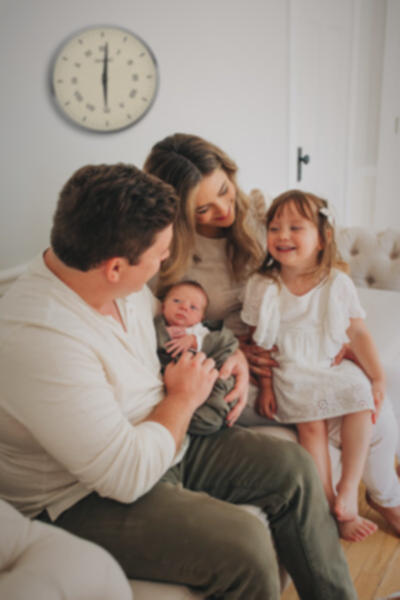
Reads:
{"hour": 6, "minute": 1}
